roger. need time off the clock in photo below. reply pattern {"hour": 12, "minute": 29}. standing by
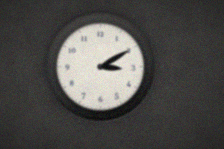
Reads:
{"hour": 3, "minute": 10}
